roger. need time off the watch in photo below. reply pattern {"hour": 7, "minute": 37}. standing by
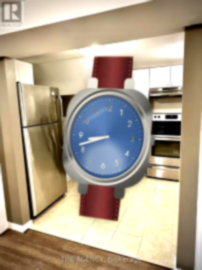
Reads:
{"hour": 8, "minute": 42}
